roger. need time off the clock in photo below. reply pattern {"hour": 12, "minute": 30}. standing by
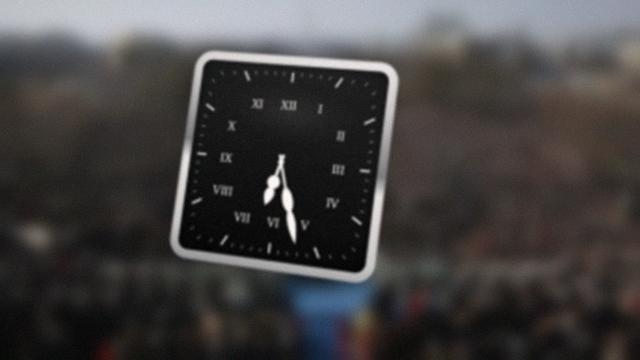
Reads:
{"hour": 6, "minute": 27}
